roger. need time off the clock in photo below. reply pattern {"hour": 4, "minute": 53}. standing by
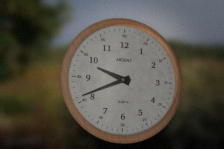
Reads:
{"hour": 9, "minute": 41}
